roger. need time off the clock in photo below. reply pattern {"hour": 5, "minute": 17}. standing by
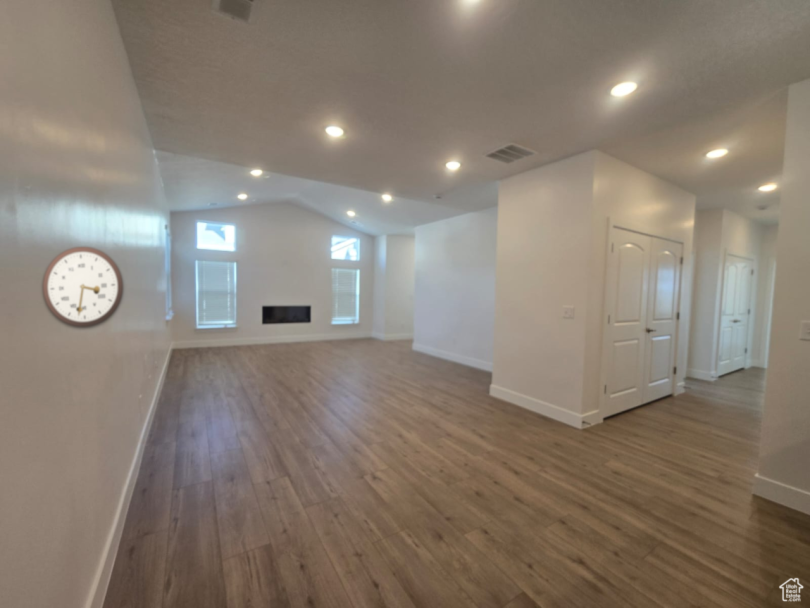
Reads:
{"hour": 3, "minute": 32}
